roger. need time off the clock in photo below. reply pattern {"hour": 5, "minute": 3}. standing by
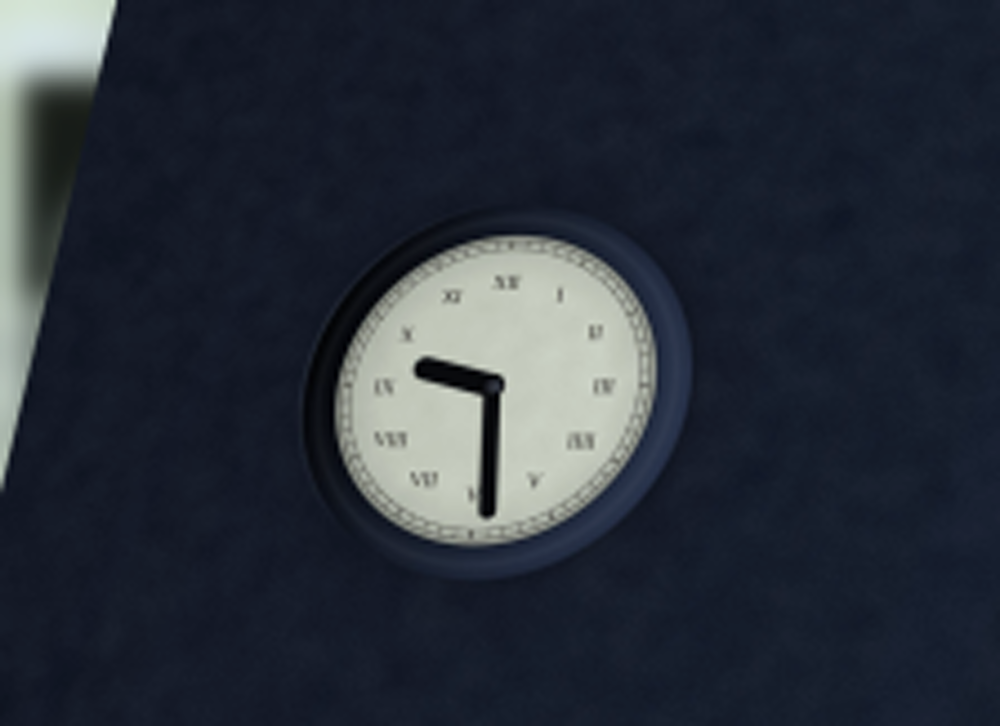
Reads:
{"hour": 9, "minute": 29}
